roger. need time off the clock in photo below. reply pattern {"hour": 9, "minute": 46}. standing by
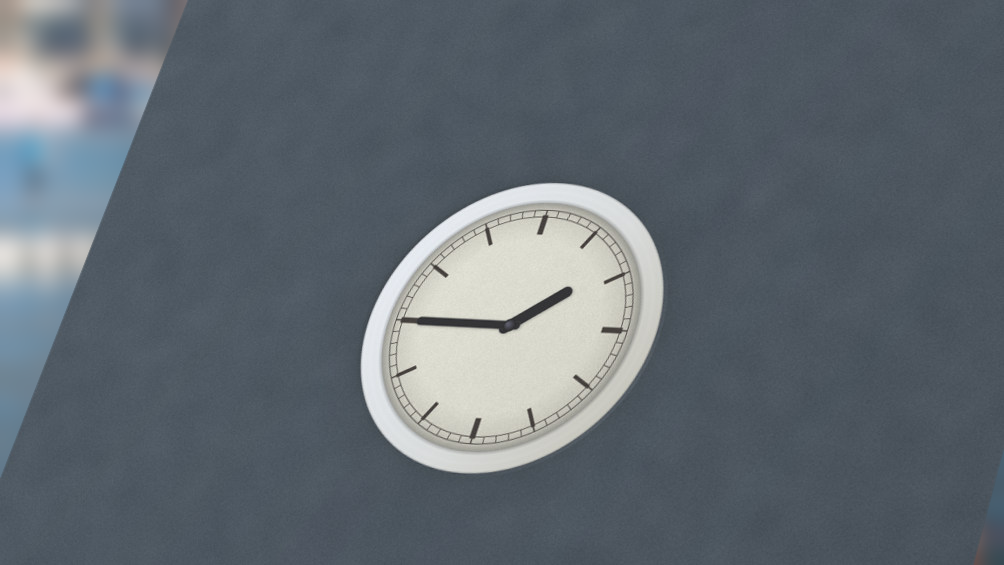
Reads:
{"hour": 1, "minute": 45}
